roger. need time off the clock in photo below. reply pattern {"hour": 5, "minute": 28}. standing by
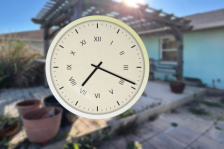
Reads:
{"hour": 7, "minute": 19}
